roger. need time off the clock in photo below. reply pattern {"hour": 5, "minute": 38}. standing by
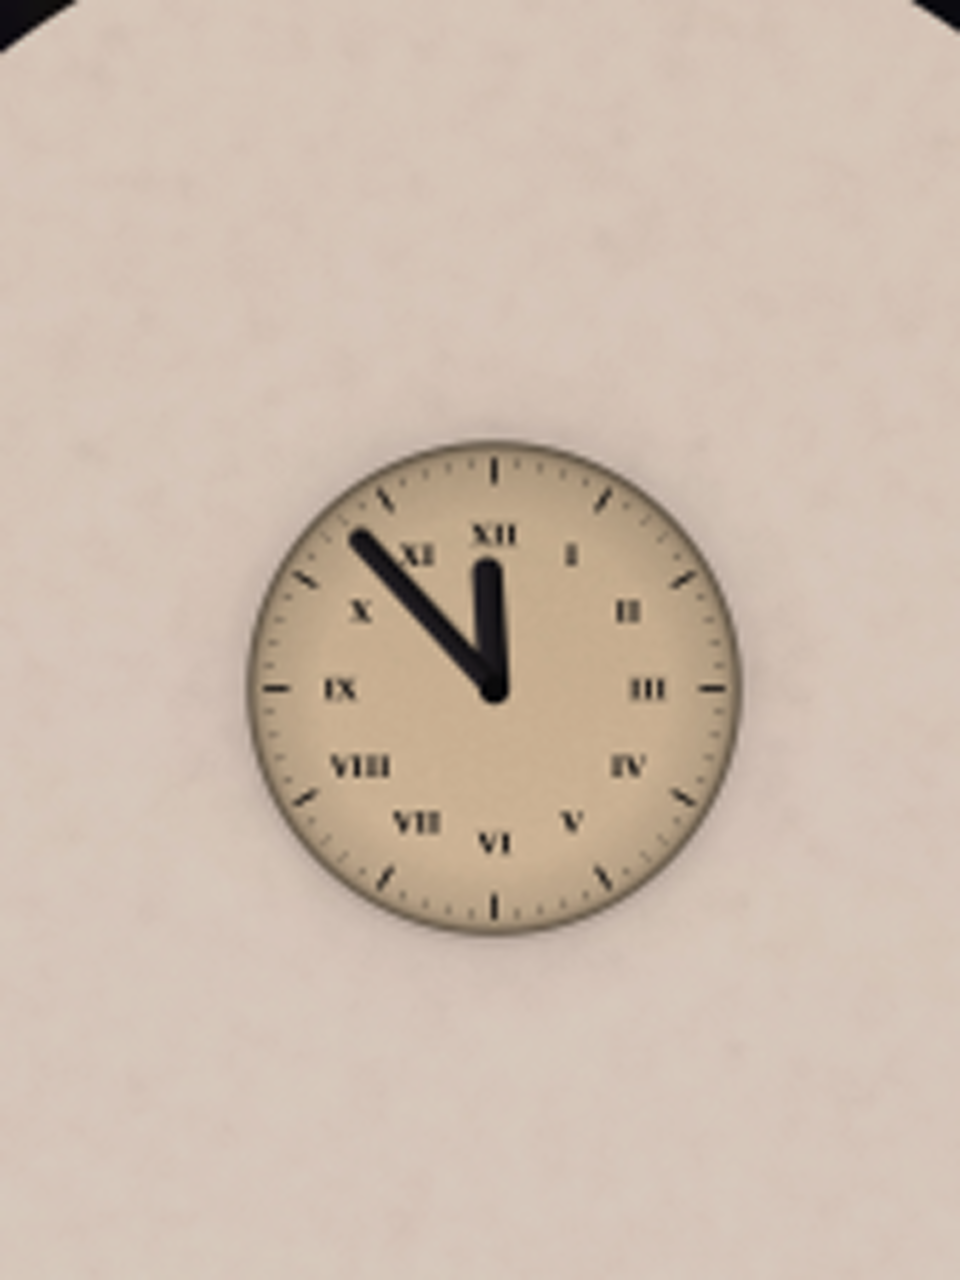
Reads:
{"hour": 11, "minute": 53}
